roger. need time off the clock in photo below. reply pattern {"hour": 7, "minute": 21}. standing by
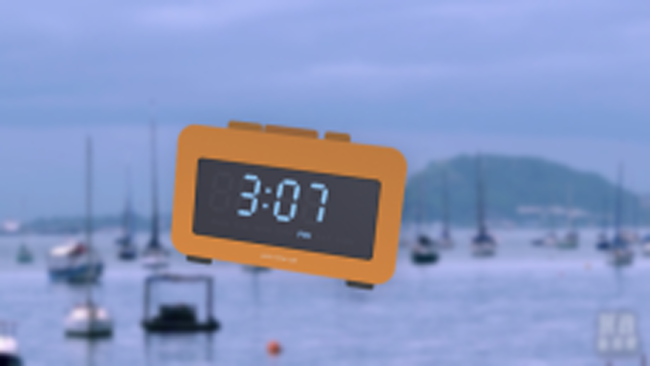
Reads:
{"hour": 3, "minute": 7}
